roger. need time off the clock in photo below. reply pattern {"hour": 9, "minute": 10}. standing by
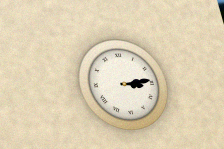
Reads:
{"hour": 3, "minute": 14}
